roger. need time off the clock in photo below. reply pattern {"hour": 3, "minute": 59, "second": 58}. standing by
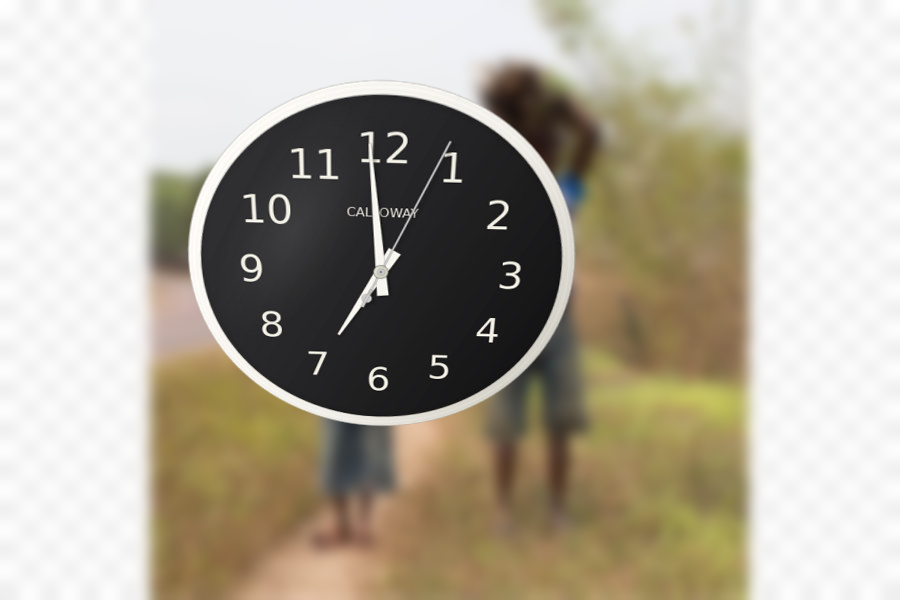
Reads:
{"hour": 6, "minute": 59, "second": 4}
